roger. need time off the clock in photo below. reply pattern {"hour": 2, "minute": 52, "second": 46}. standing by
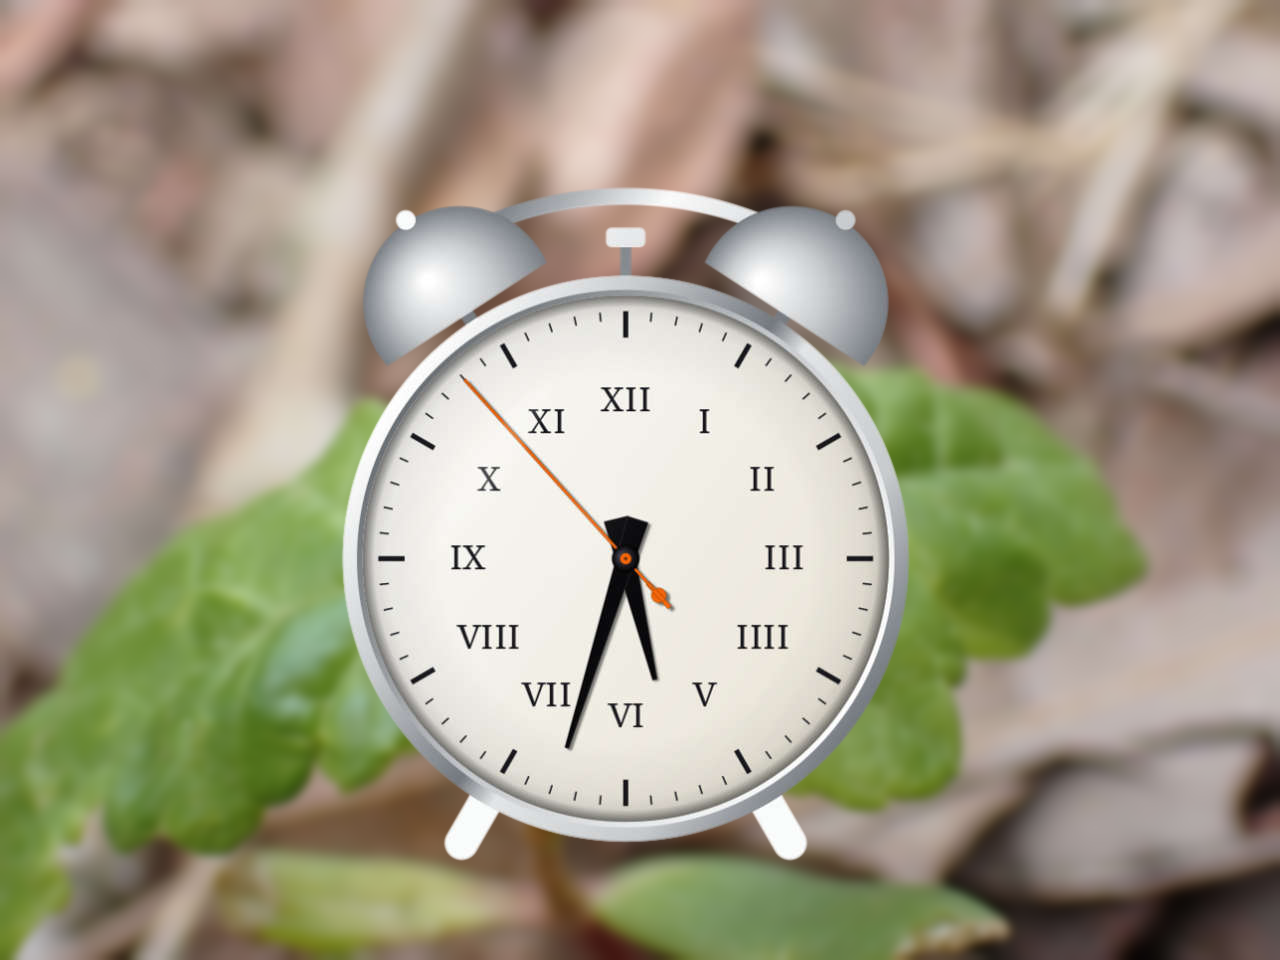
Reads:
{"hour": 5, "minute": 32, "second": 53}
